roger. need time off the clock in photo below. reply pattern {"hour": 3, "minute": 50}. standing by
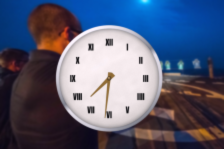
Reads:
{"hour": 7, "minute": 31}
